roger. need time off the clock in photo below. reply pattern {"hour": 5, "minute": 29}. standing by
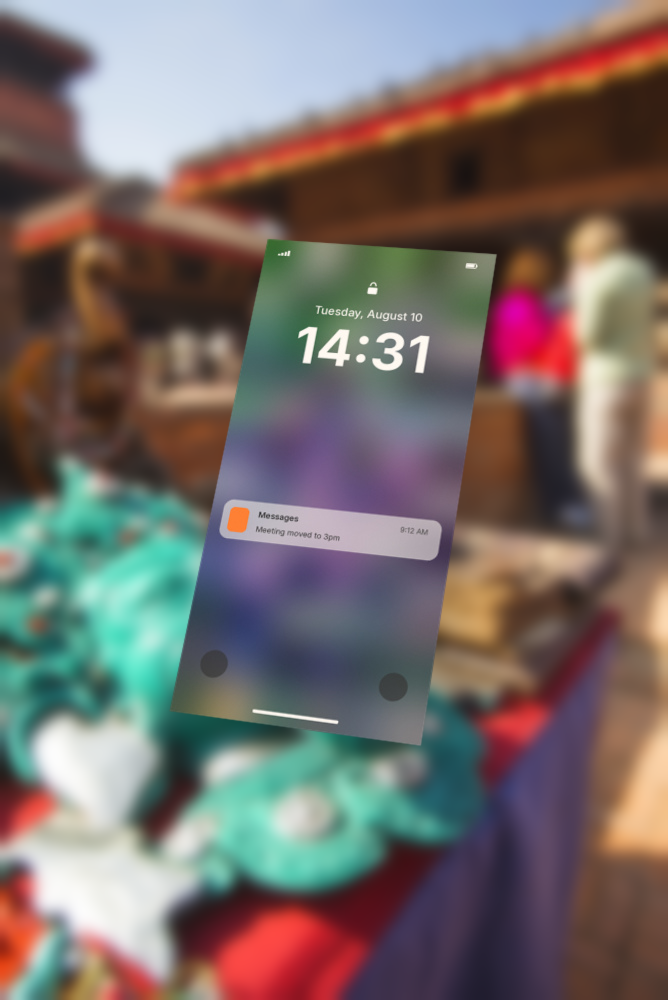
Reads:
{"hour": 14, "minute": 31}
